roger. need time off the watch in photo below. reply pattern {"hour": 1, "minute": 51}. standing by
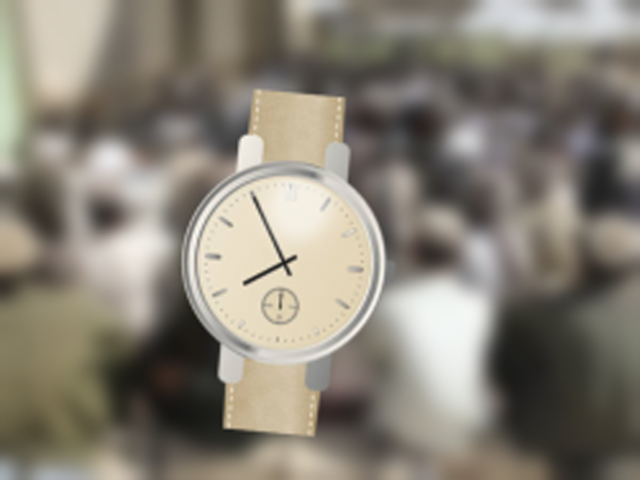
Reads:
{"hour": 7, "minute": 55}
